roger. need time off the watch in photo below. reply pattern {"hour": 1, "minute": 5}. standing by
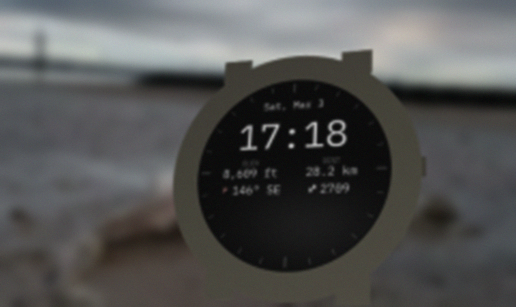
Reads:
{"hour": 17, "minute": 18}
